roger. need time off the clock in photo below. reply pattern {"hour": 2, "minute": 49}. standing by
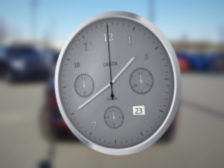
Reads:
{"hour": 1, "minute": 40}
